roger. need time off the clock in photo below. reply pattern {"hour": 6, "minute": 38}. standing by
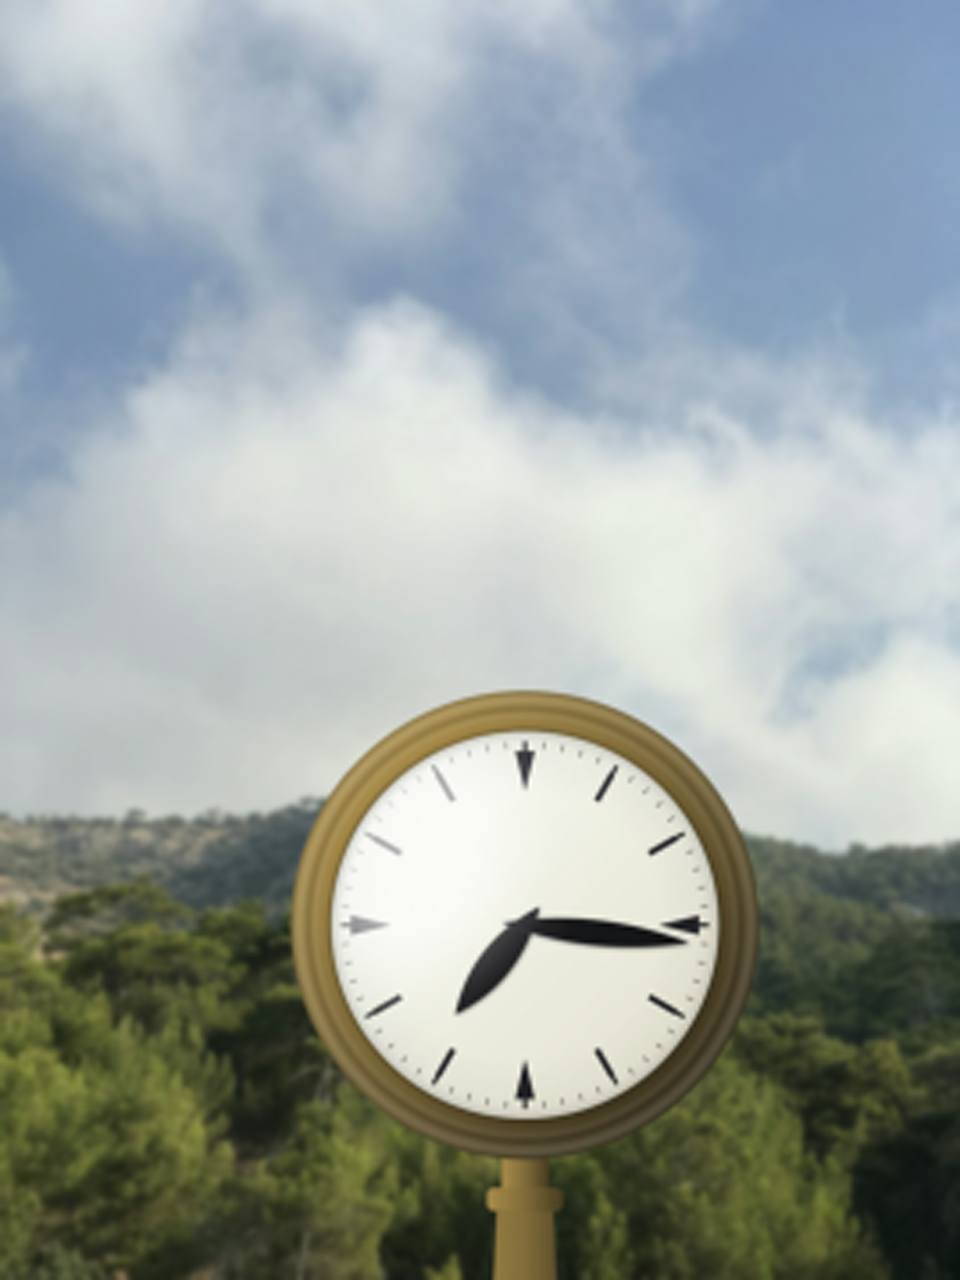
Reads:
{"hour": 7, "minute": 16}
